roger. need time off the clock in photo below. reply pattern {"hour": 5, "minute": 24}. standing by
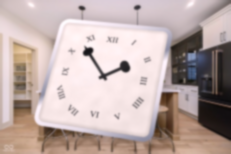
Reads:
{"hour": 1, "minute": 53}
